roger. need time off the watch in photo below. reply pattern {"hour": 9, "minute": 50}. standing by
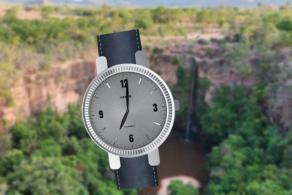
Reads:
{"hour": 7, "minute": 1}
